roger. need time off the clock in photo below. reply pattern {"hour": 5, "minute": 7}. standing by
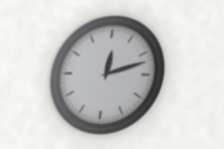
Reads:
{"hour": 12, "minute": 12}
